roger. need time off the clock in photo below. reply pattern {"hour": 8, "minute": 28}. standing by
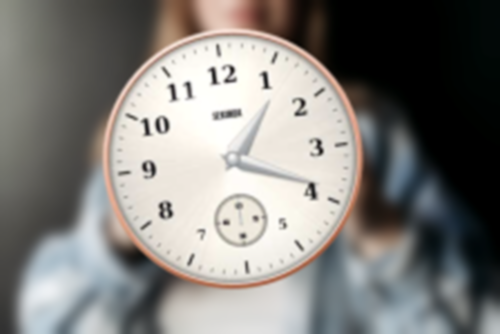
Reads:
{"hour": 1, "minute": 19}
